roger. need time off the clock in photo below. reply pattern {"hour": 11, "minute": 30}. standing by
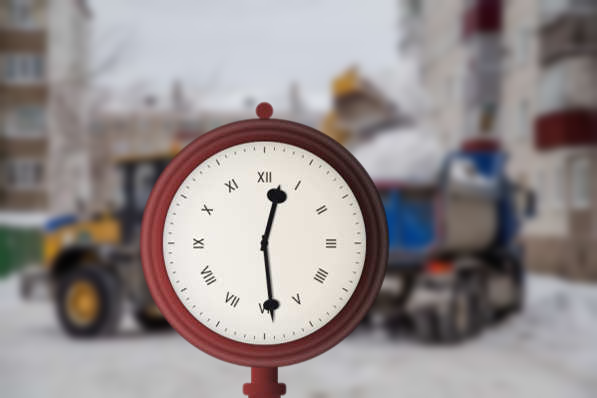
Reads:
{"hour": 12, "minute": 29}
